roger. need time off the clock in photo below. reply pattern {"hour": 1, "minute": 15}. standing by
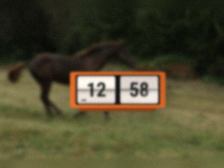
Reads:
{"hour": 12, "minute": 58}
